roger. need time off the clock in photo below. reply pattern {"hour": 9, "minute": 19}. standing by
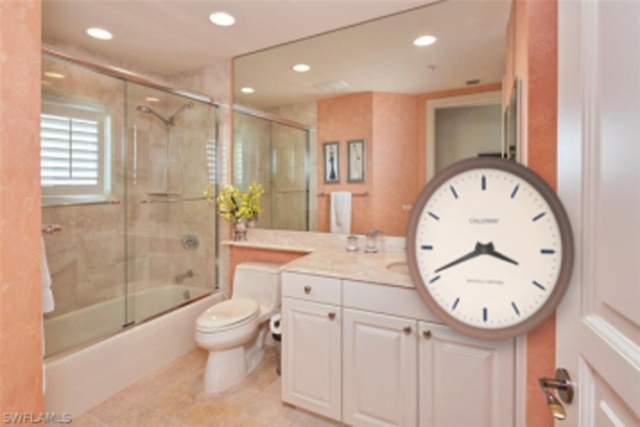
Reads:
{"hour": 3, "minute": 41}
